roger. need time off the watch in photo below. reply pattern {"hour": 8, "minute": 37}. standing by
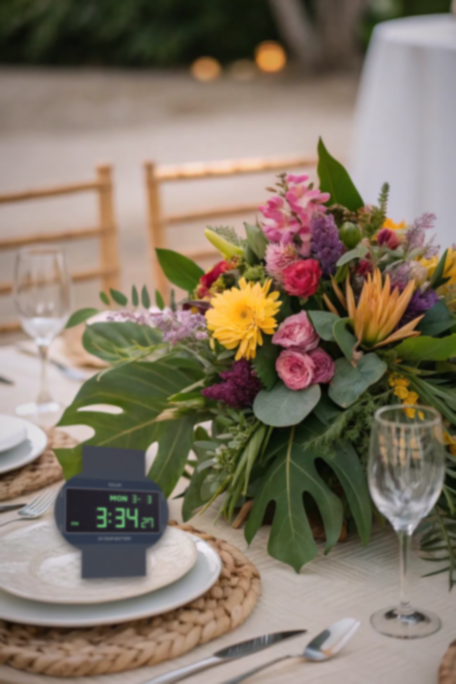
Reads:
{"hour": 3, "minute": 34}
